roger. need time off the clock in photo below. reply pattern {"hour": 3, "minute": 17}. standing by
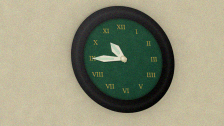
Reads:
{"hour": 10, "minute": 45}
